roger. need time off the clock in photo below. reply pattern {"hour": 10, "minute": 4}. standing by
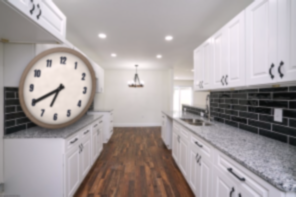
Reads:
{"hour": 6, "minute": 40}
